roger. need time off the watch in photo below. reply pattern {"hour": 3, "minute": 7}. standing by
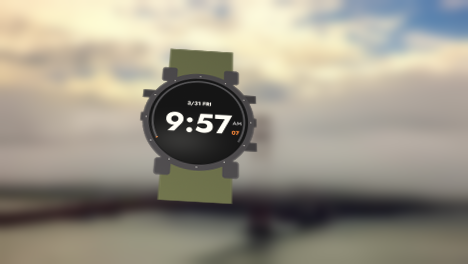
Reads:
{"hour": 9, "minute": 57}
